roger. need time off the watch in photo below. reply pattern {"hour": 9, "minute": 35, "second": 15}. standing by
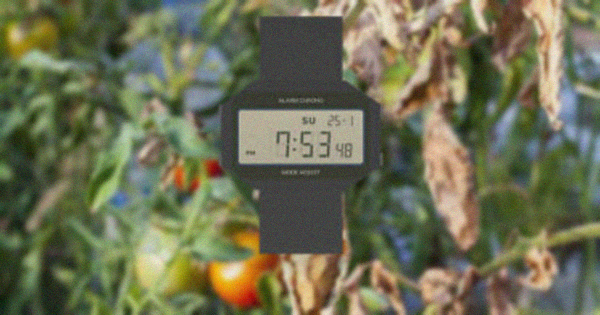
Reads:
{"hour": 7, "minute": 53, "second": 48}
